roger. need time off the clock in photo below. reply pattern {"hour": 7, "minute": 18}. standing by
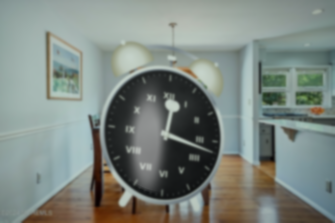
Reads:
{"hour": 12, "minute": 17}
